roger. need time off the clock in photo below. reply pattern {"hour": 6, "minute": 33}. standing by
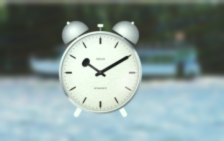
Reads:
{"hour": 10, "minute": 10}
